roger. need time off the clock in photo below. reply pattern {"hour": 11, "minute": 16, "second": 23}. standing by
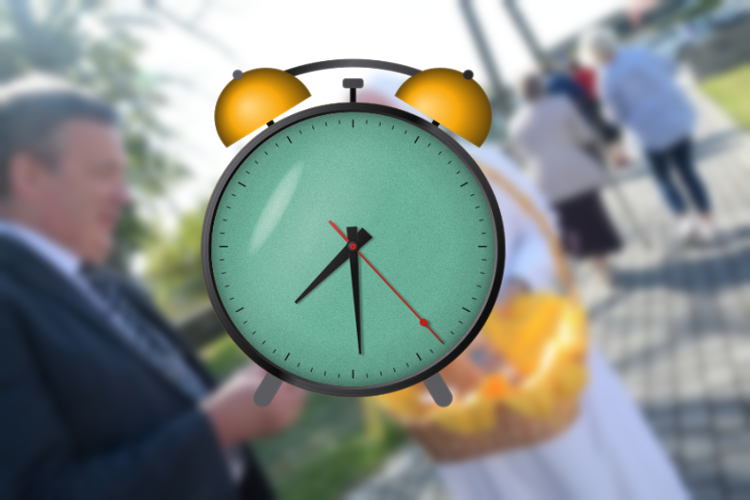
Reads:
{"hour": 7, "minute": 29, "second": 23}
